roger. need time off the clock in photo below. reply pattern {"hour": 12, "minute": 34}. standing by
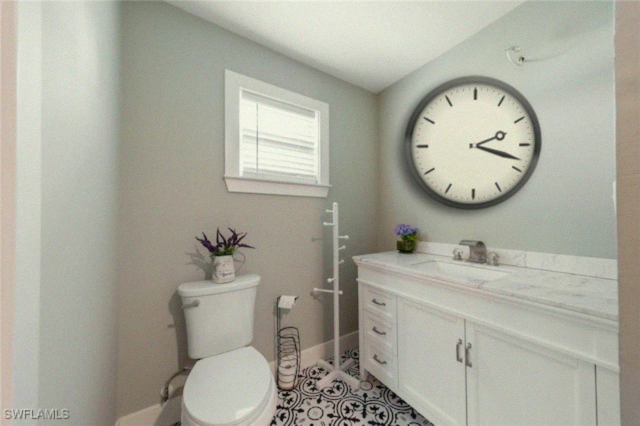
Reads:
{"hour": 2, "minute": 18}
